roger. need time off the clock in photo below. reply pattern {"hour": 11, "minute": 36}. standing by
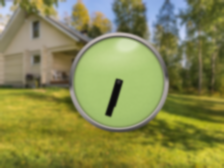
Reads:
{"hour": 6, "minute": 33}
